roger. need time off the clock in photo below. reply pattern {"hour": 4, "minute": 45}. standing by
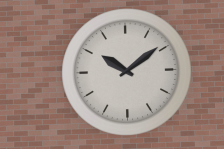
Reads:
{"hour": 10, "minute": 9}
